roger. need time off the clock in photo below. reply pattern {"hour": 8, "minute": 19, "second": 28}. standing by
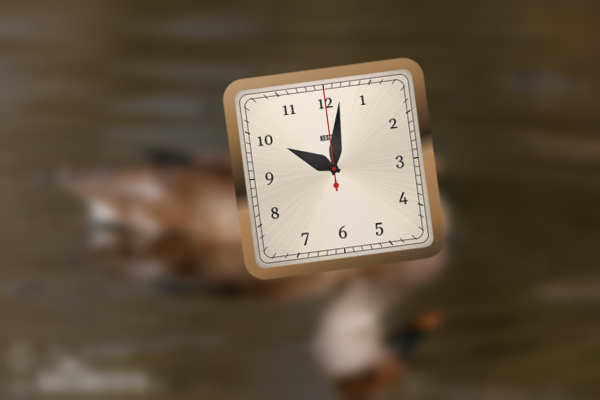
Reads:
{"hour": 10, "minute": 2, "second": 0}
